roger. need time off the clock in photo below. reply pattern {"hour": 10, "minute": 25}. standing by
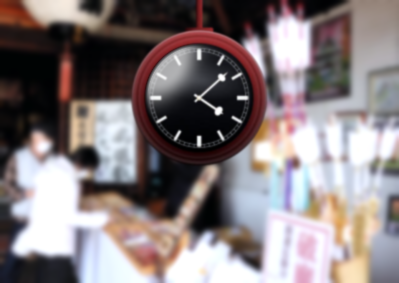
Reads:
{"hour": 4, "minute": 8}
